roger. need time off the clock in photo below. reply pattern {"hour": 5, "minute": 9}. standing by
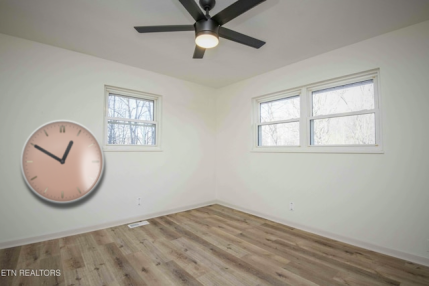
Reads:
{"hour": 12, "minute": 50}
